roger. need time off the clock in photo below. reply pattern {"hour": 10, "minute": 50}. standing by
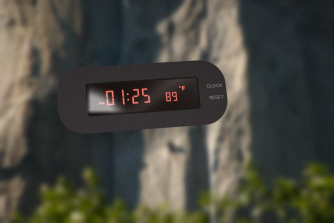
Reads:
{"hour": 1, "minute": 25}
